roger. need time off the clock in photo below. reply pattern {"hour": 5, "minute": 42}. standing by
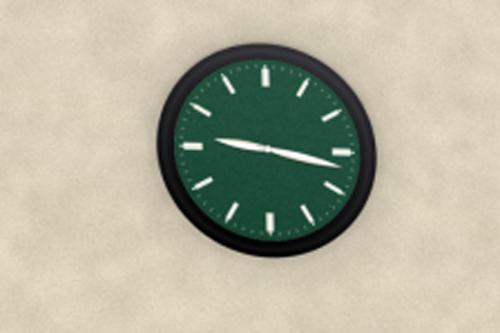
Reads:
{"hour": 9, "minute": 17}
